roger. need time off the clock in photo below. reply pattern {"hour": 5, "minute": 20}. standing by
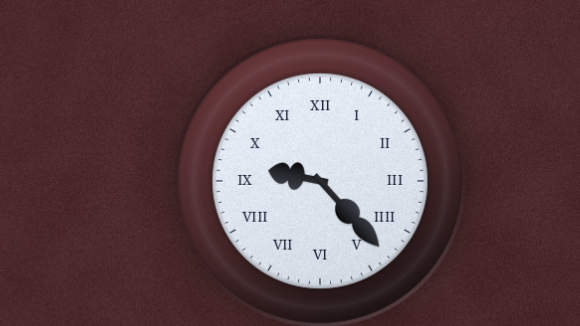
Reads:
{"hour": 9, "minute": 23}
